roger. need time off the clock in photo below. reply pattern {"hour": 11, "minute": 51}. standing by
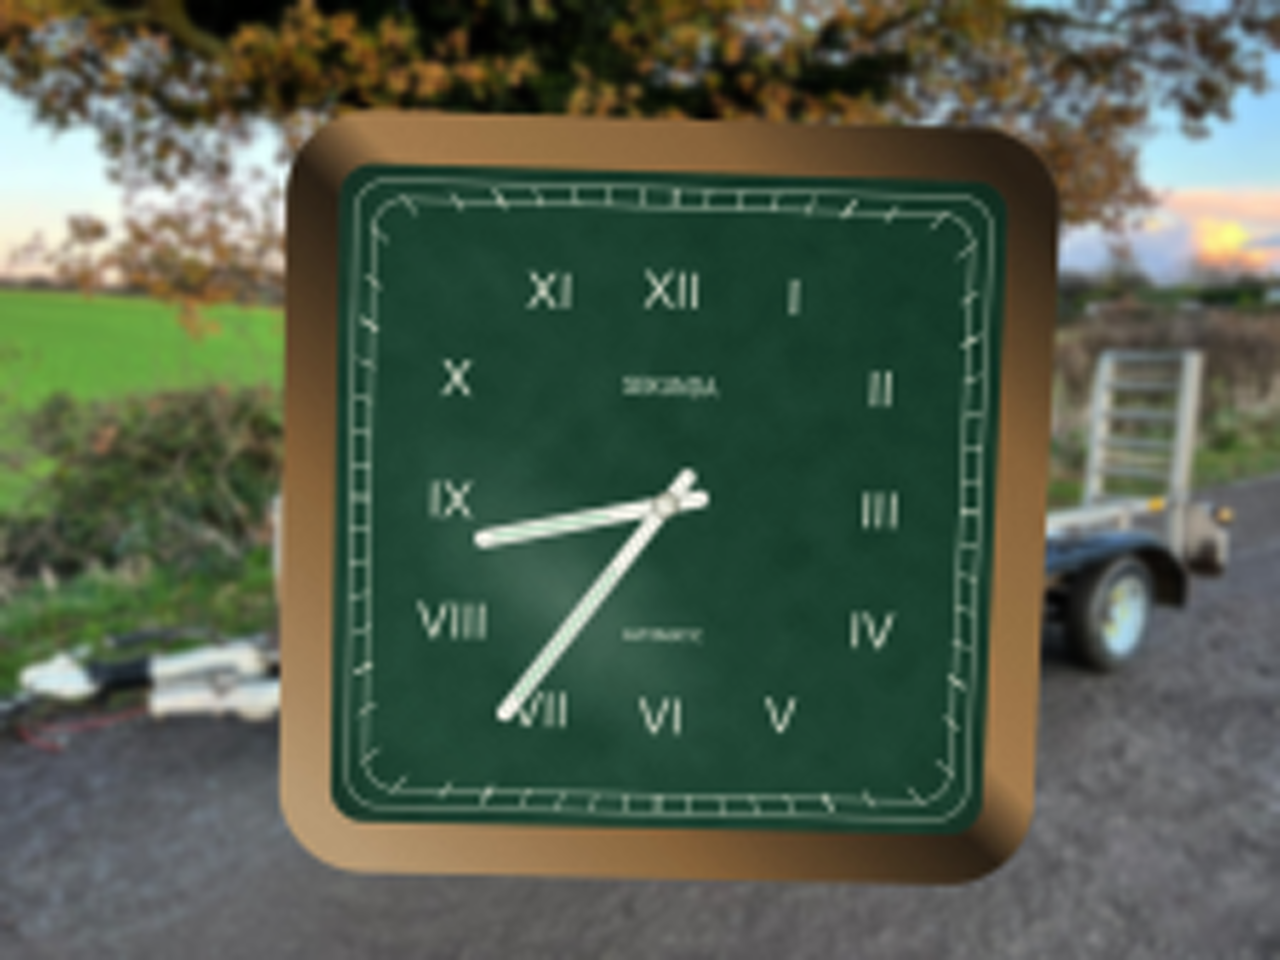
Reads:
{"hour": 8, "minute": 36}
